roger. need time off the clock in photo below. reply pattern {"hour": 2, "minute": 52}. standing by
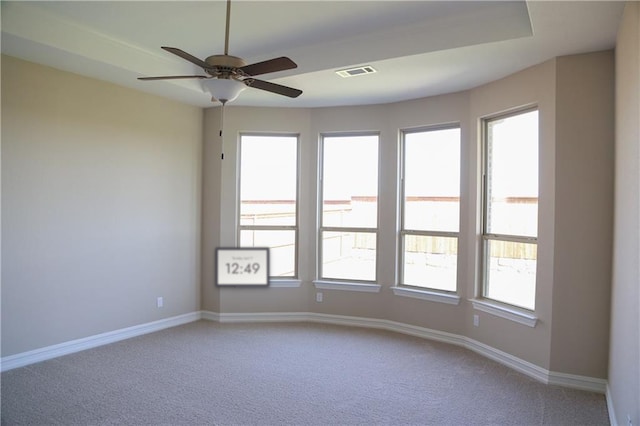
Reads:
{"hour": 12, "minute": 49}
